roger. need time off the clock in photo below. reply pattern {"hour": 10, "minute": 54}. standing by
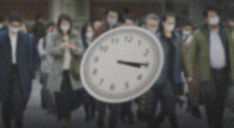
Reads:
{"hour": 3, "minute": 15}
